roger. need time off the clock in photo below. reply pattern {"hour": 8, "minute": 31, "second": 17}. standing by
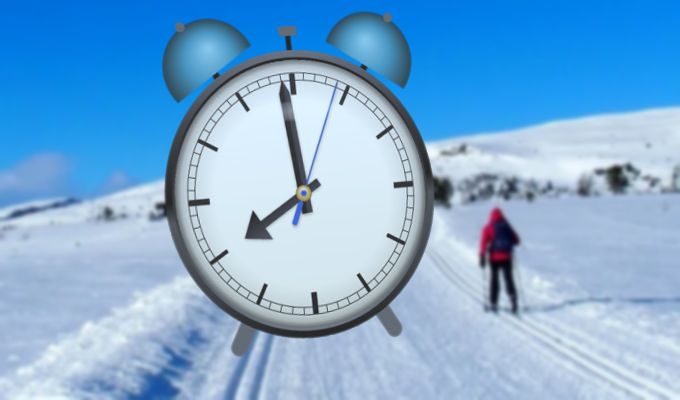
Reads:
{"hour": 7, "minute": 59, "second": 4}
